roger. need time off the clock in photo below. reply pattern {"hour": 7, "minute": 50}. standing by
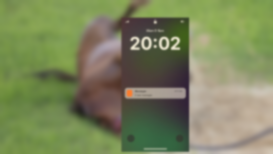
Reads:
{"hour": 20, "minute": 2}
